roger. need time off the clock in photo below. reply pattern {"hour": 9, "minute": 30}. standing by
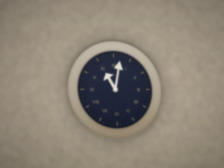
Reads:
{"hour": 11, "minute": 2}
